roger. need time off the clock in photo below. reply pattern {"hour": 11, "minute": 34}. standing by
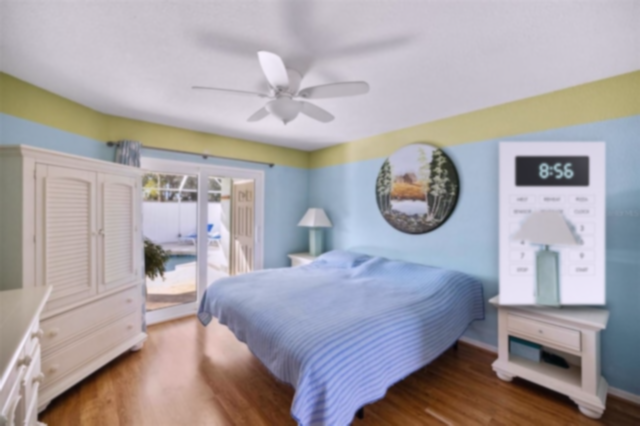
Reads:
{"hour": 8, "minute": 56}
